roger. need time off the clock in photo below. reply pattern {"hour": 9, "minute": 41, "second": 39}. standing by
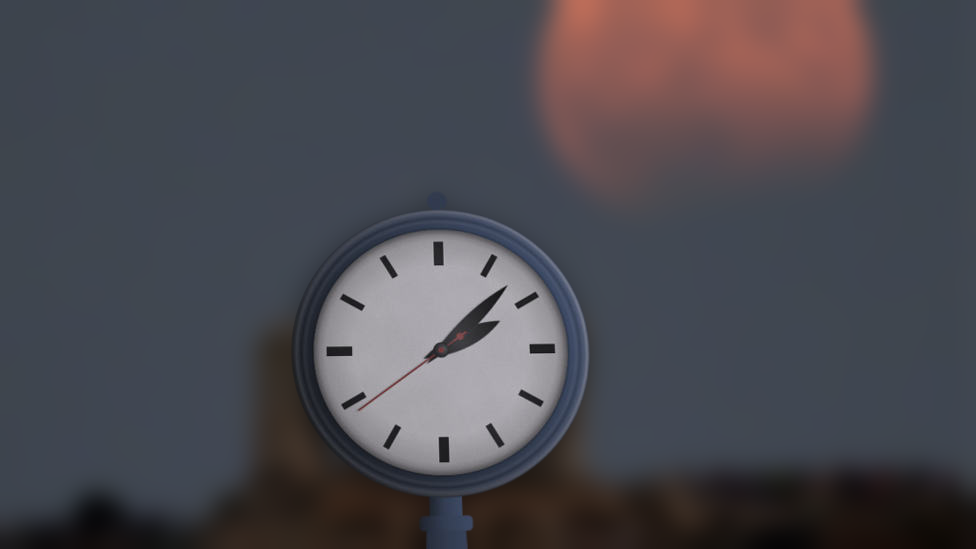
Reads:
{"hour": 2, "minute": 7, "second": 39}
